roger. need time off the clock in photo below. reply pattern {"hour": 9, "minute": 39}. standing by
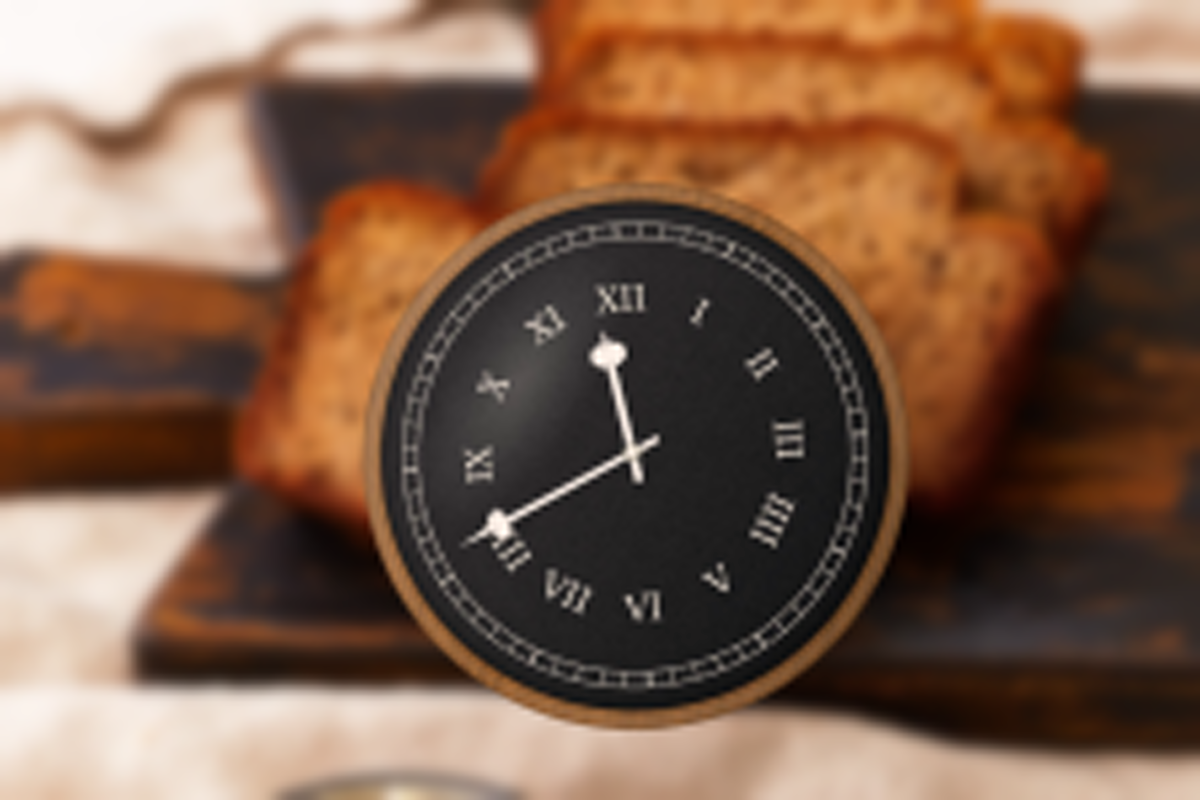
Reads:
{"hour": 11, "minute": 41}
